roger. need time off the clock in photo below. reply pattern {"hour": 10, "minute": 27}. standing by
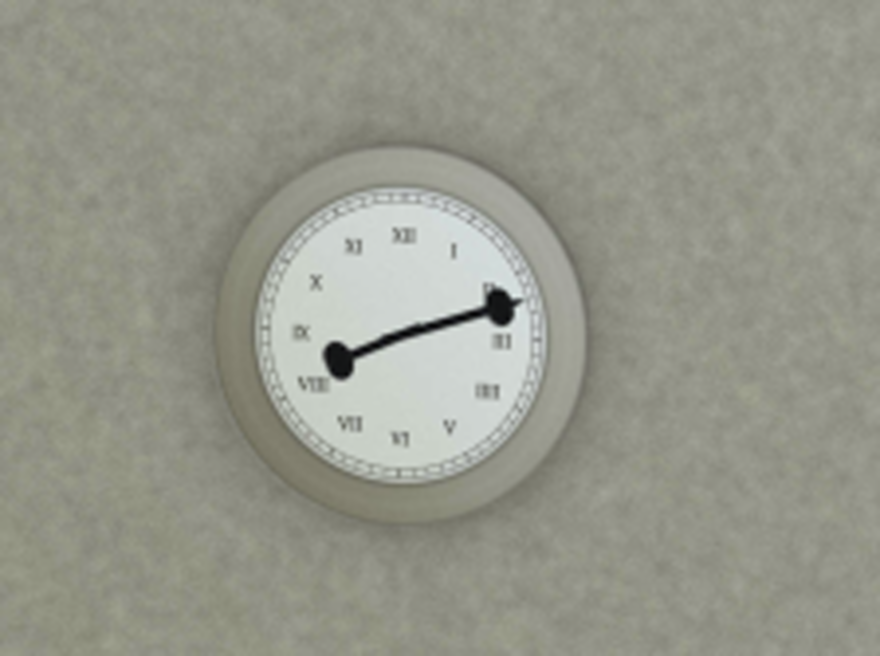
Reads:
{"hour": 8, "minute": 12}
